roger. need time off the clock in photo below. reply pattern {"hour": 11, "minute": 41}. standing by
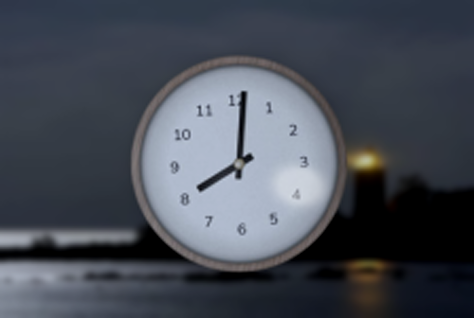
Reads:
{"hour": 8, "minute": 1}
